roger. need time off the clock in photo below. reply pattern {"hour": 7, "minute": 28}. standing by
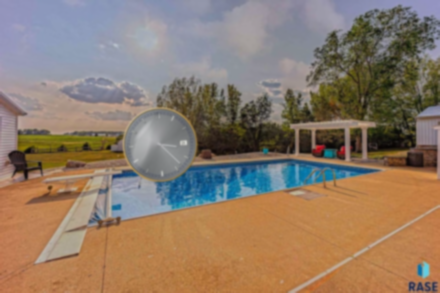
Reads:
{"hour": 3, "minute": 23}
